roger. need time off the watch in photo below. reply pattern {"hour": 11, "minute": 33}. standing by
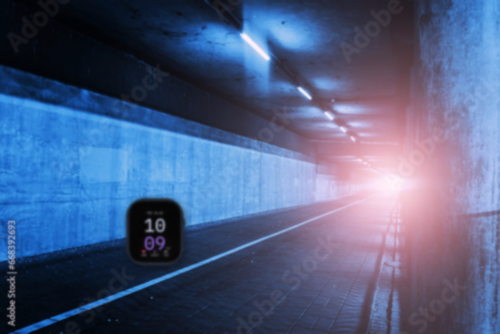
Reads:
{"hour": 10, "minute": 9}
